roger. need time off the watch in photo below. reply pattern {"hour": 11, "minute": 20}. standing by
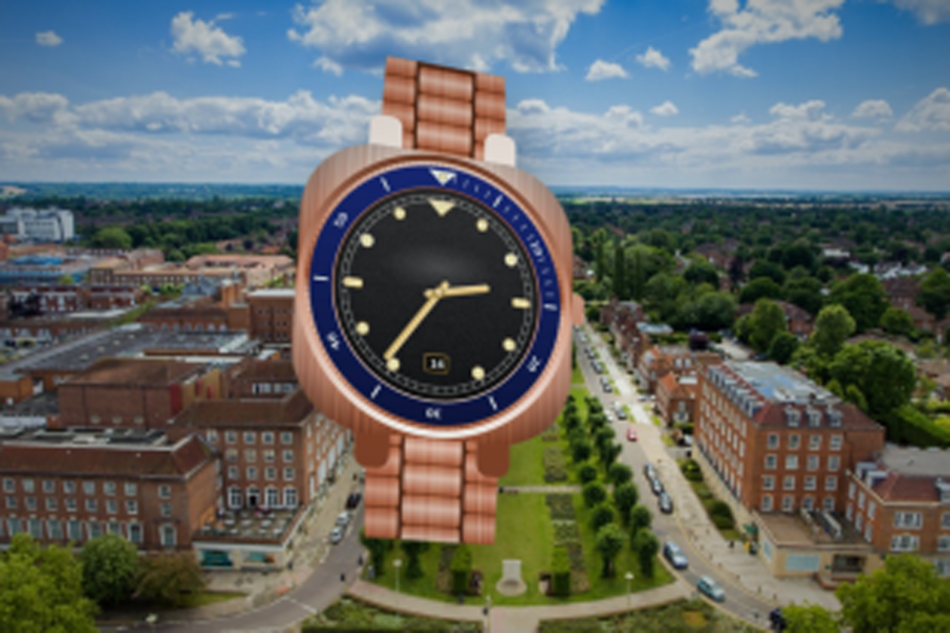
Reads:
{"hour": 2, "minute": 36}
